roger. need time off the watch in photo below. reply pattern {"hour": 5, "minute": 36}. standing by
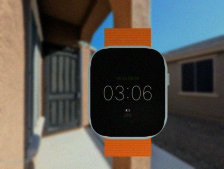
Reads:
{"hour": 3, "minute": 6}
